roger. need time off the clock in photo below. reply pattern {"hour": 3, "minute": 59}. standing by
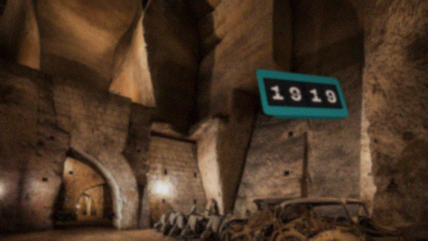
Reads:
{"hour": 19, "minute": 19}
